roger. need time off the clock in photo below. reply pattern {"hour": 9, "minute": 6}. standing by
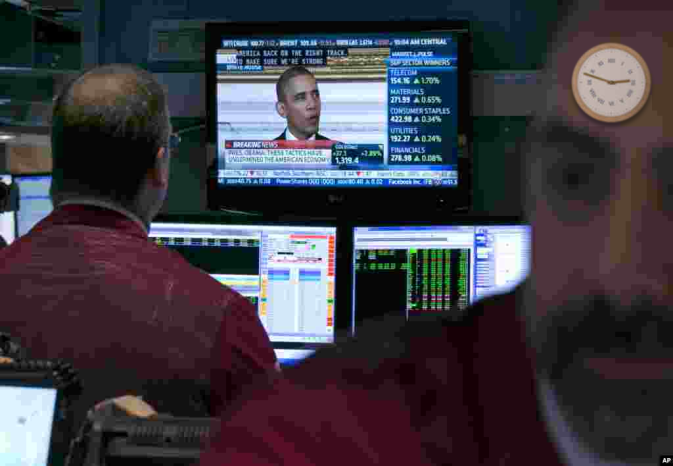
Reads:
{"hour": 2, "minute": 48}
